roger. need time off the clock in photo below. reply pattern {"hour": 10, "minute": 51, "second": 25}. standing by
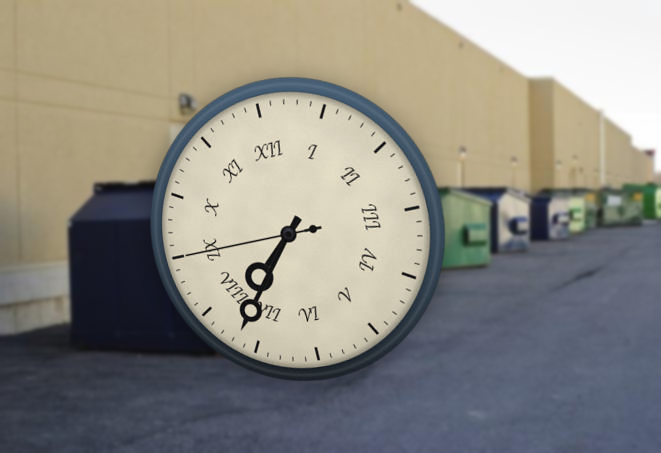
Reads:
{"hour": 7, "minute": 36, "second": 45}
